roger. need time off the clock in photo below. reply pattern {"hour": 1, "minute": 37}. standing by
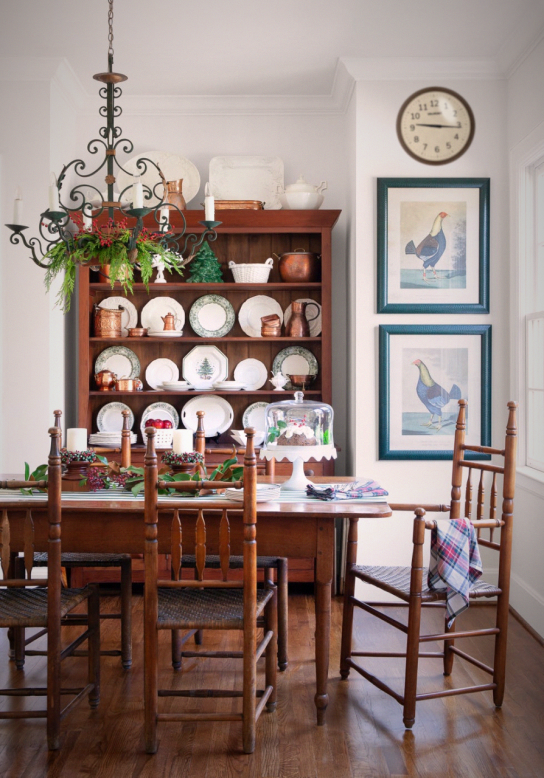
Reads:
{"hour": 9, "minute": 16}
